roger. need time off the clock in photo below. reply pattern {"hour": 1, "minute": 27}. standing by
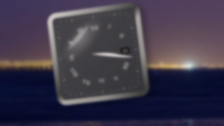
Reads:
{"hour": 3, "minute": 17}
